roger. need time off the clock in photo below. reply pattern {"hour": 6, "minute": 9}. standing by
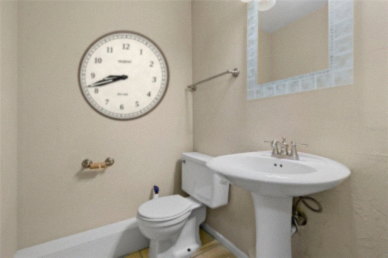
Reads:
{"hour": 8, "minute": 42}
